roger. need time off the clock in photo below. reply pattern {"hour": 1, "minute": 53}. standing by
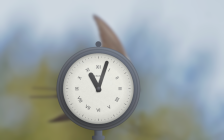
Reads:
{"hour": 11, "minute": 3}
